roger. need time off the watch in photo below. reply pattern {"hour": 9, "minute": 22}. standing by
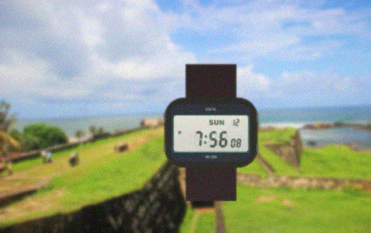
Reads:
{"hour": 7, "minute": 56}
